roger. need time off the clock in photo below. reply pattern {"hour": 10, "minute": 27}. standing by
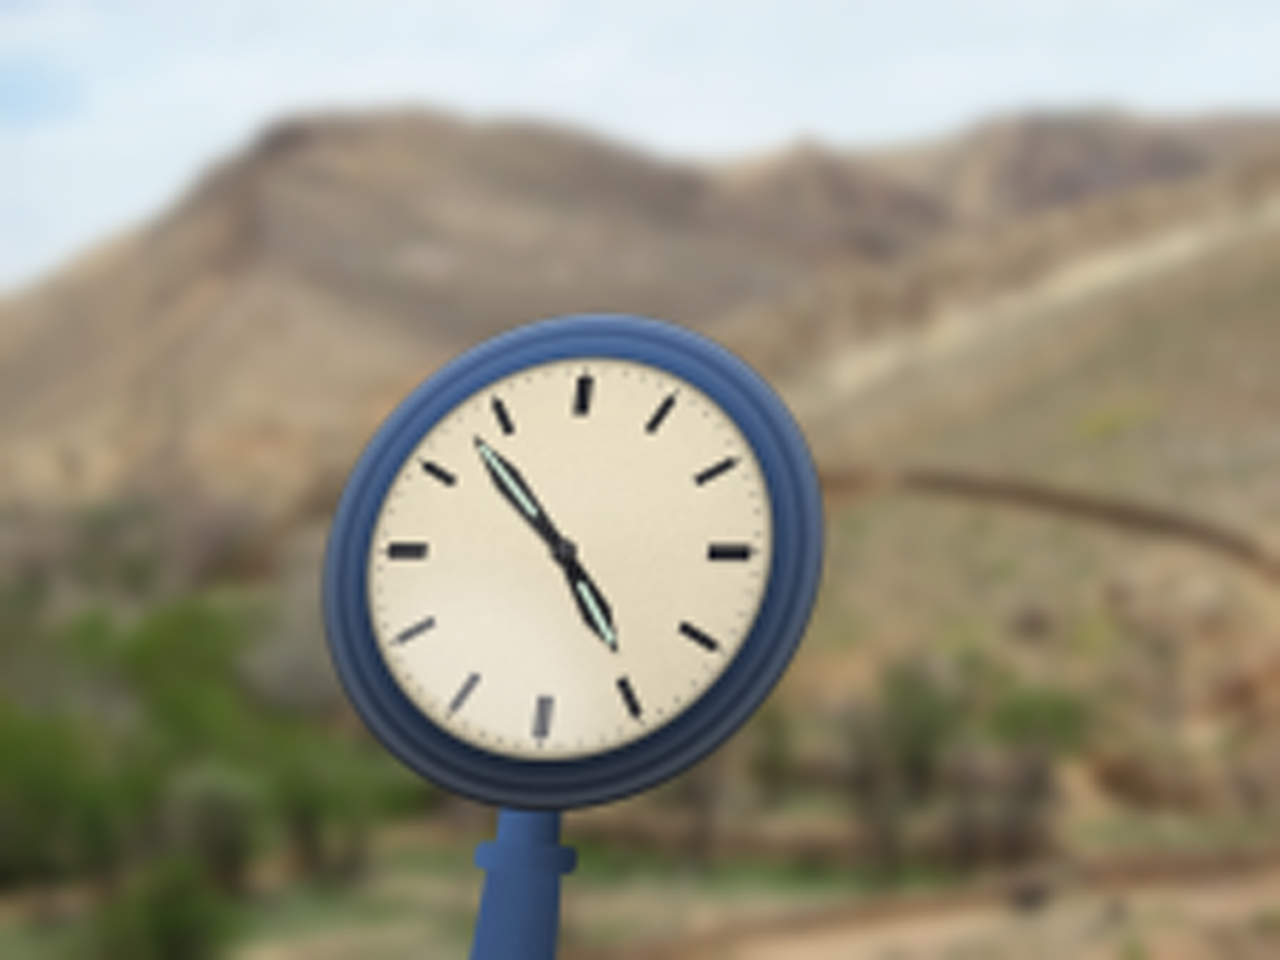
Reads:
{"hour": 4, "minute": 53}
